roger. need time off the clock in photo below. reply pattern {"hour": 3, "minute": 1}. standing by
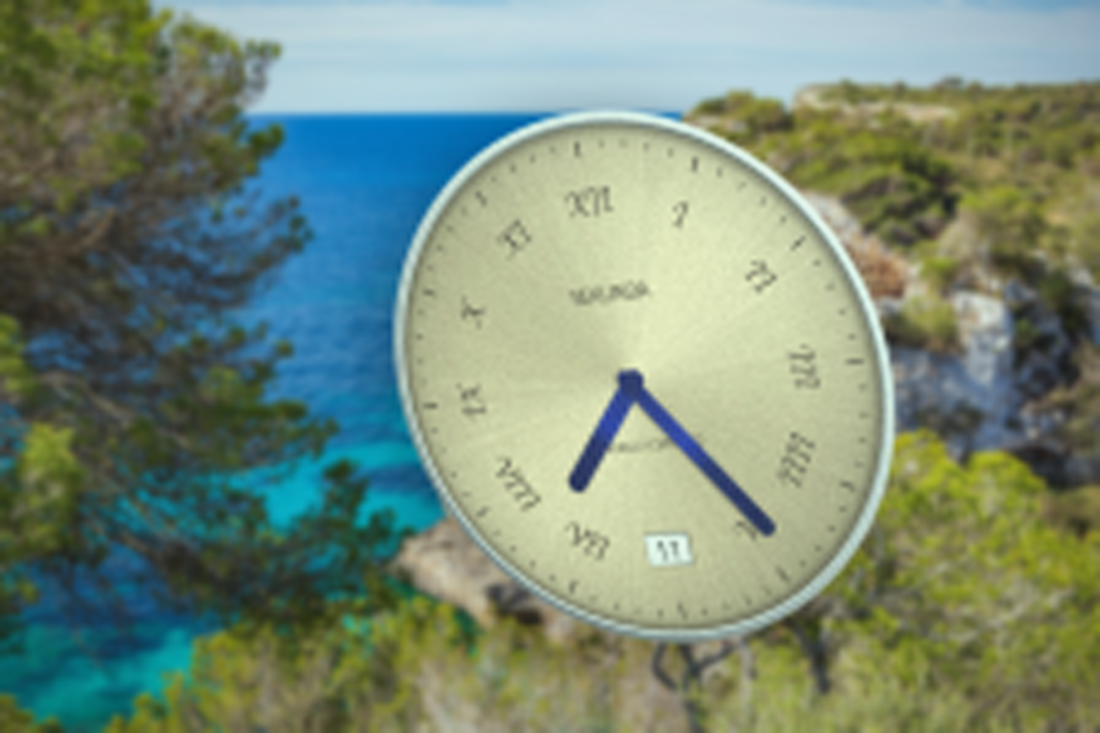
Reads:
{"hour": 7, "minute": 24}
